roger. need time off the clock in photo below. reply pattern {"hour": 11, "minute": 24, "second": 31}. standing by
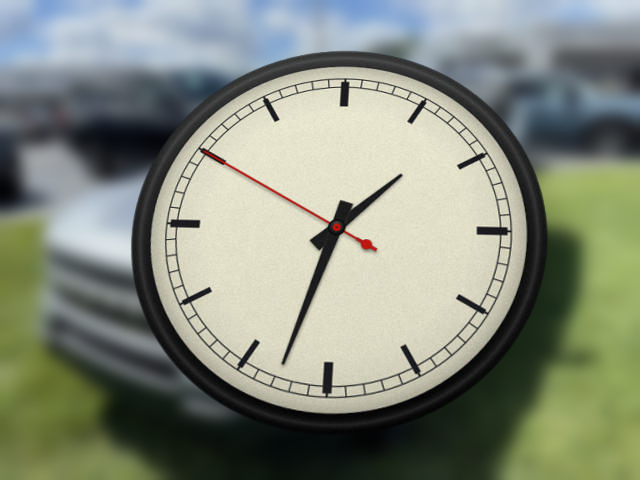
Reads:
{"hour": 1, "minute": 32, "second": 50}
